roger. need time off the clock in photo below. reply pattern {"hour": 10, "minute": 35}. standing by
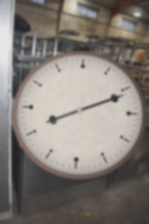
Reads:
{"hour": 8, "minute": 11}
